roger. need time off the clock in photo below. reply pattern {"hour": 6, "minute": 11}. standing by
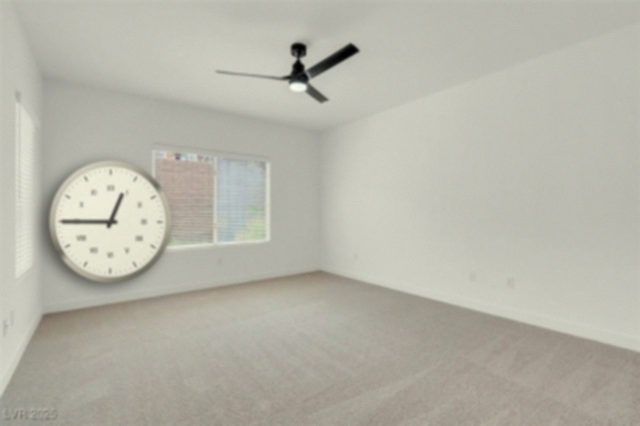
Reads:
{"hour": 12, "minute": 45}
